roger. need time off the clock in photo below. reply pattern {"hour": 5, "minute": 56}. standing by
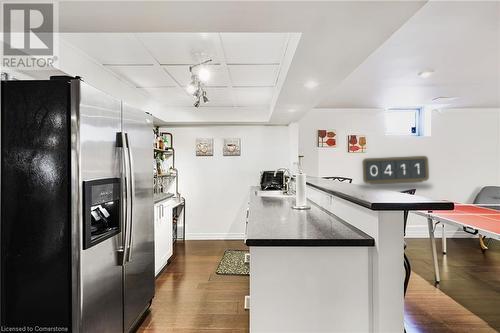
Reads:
{"hour": 4, "minute": 11}
